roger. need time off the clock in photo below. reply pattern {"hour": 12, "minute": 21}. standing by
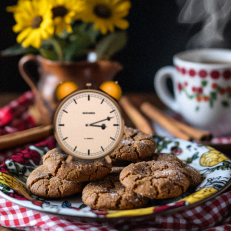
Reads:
{"hour": 3, "minute": 12}
